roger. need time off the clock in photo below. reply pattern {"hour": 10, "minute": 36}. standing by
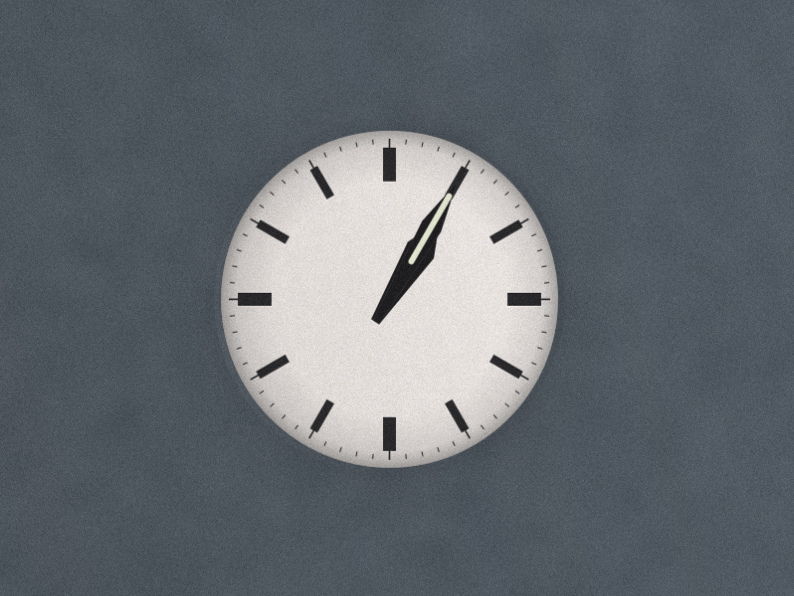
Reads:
{"hour": 1, "minute": 5}
